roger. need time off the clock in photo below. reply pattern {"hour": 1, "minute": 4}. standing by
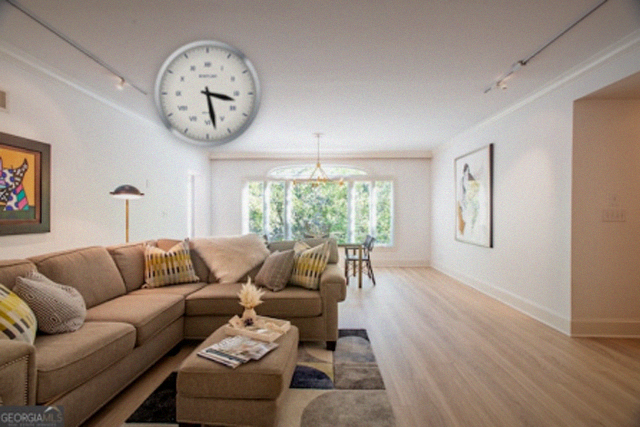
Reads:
{"hour": 3, "minute": 28}
